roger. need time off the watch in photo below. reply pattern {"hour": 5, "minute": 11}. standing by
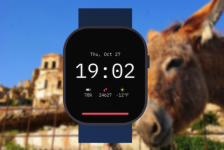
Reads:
{"hour": 19, "minute": 2}
